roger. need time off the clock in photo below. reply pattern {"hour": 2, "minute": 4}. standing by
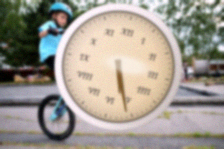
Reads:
{"hour": 5, "minute": 26}
